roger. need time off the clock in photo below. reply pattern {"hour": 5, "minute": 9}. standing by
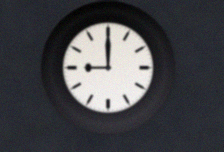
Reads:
{"hour": 9, "minute": 0}
